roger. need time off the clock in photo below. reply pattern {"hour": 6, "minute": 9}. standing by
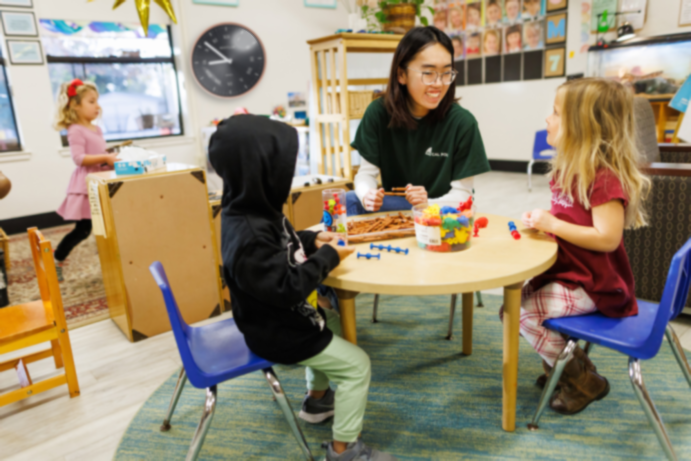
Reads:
{"hour": 8, "minute": 52}
